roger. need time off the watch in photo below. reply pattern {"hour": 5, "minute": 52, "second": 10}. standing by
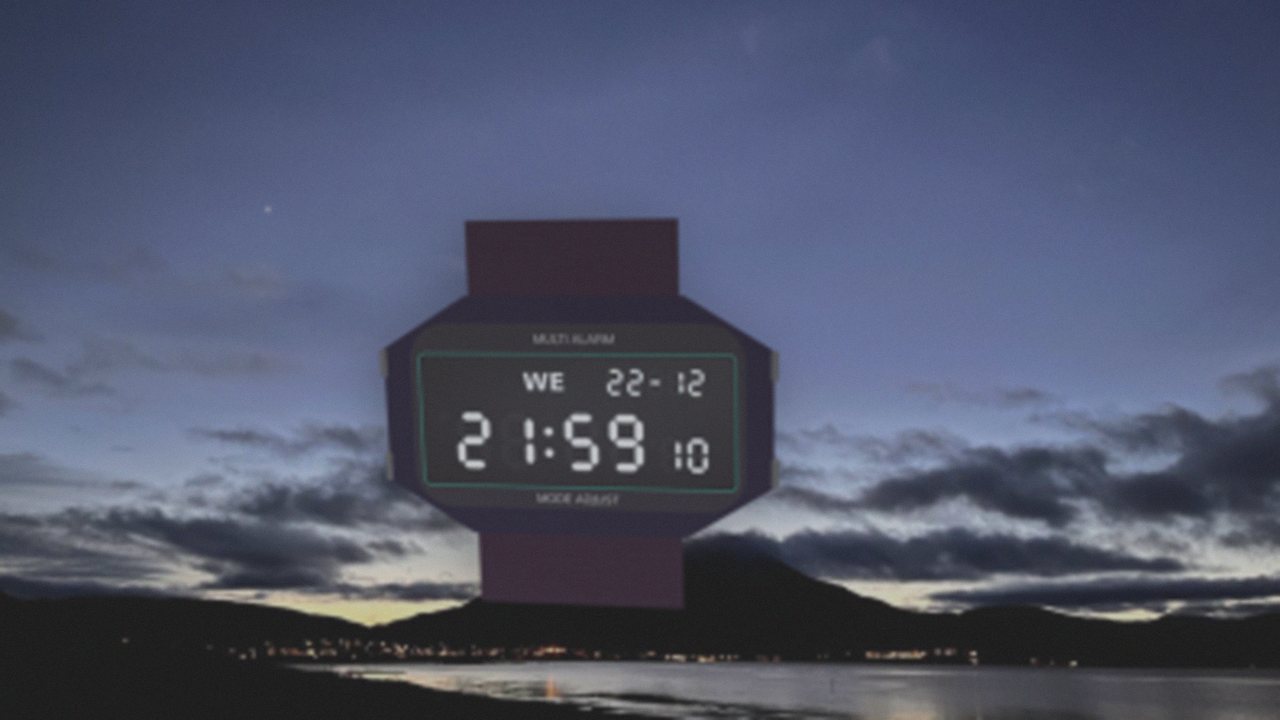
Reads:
{"hour": 21, "minute": 59, "second": 10}
